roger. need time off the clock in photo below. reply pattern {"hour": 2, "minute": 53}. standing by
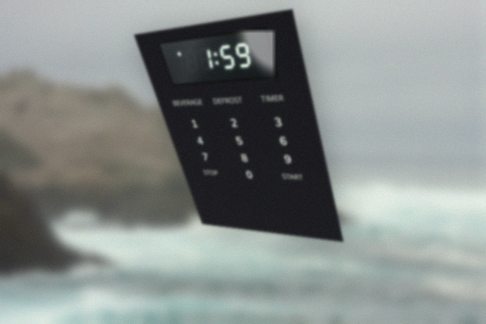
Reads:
{"hour": 1, "minute": 59}
